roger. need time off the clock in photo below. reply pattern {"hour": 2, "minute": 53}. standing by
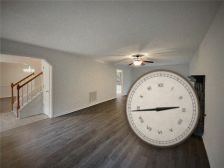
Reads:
{"hour": 2, "minute": 44}
